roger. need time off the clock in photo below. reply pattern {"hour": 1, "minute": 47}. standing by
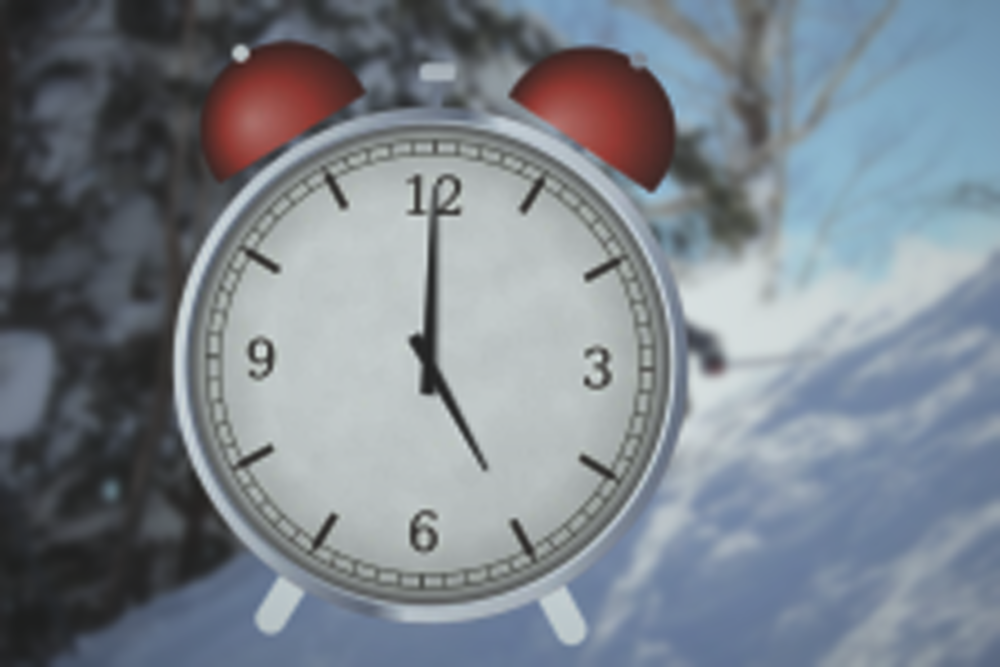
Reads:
{"hour": 5, "minute": 0}
